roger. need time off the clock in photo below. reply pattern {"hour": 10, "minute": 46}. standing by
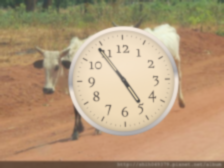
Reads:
{"hour": 4, "minute": 54}
